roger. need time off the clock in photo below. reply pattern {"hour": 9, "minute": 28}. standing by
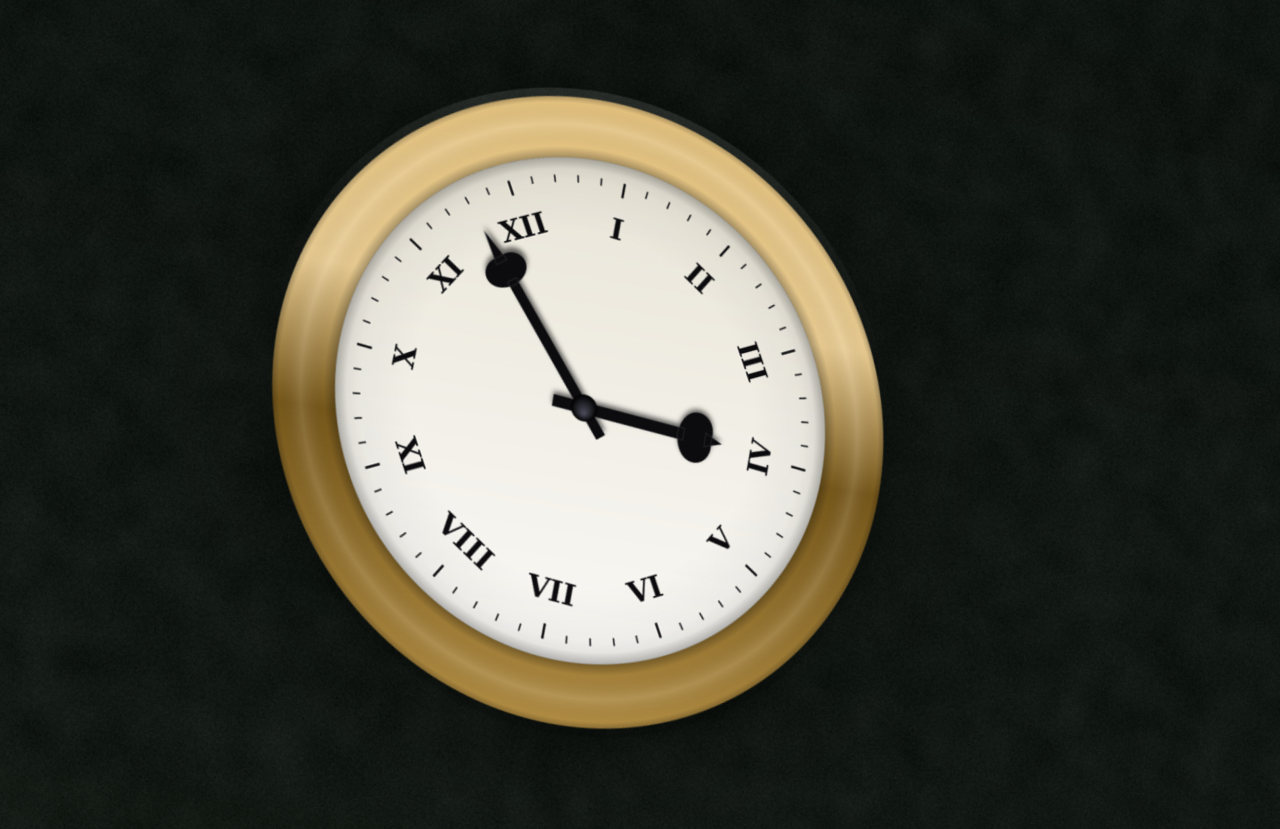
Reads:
{"hour": 3, "minute": 58}
